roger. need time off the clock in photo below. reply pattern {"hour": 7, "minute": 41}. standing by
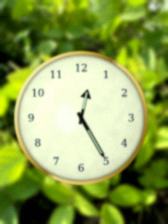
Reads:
{"hour": 12, "minute": 25}
